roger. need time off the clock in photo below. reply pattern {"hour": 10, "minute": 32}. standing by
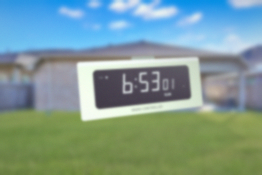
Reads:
{"hour": 6, "minute": 53}
